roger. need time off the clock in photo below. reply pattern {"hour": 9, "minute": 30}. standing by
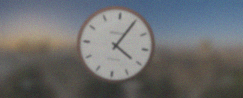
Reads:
{"hour": 4, "minute": 5}
